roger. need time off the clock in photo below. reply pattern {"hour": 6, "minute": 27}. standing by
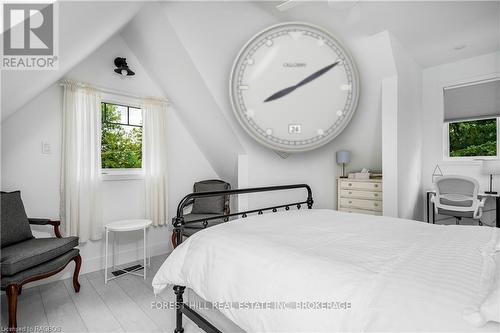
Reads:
{"hour": 8, "minute": 10}
